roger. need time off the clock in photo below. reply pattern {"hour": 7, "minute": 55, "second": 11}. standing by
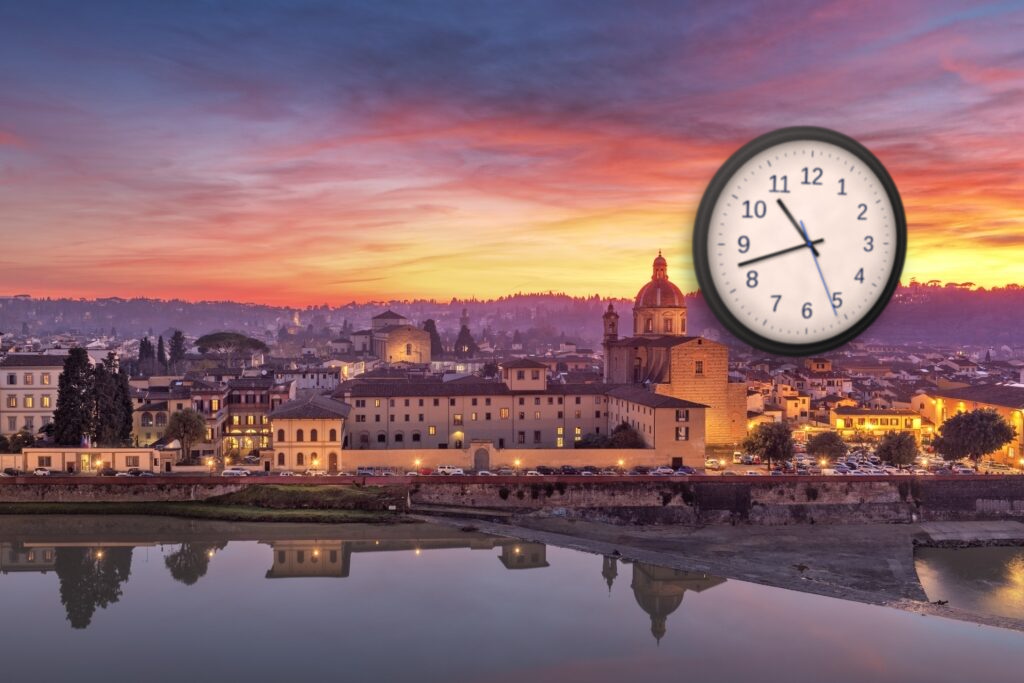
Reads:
{"hour": 10, "minute": 42, "second": 26}
